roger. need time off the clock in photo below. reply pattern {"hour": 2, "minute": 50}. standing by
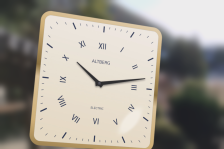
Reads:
{"hour": 10, "minute": 13}
